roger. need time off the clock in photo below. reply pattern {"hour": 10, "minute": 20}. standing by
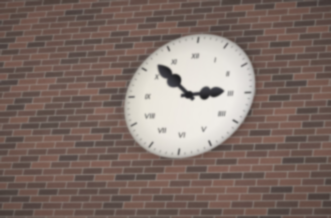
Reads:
{"hour": 2, "minute": 52}
